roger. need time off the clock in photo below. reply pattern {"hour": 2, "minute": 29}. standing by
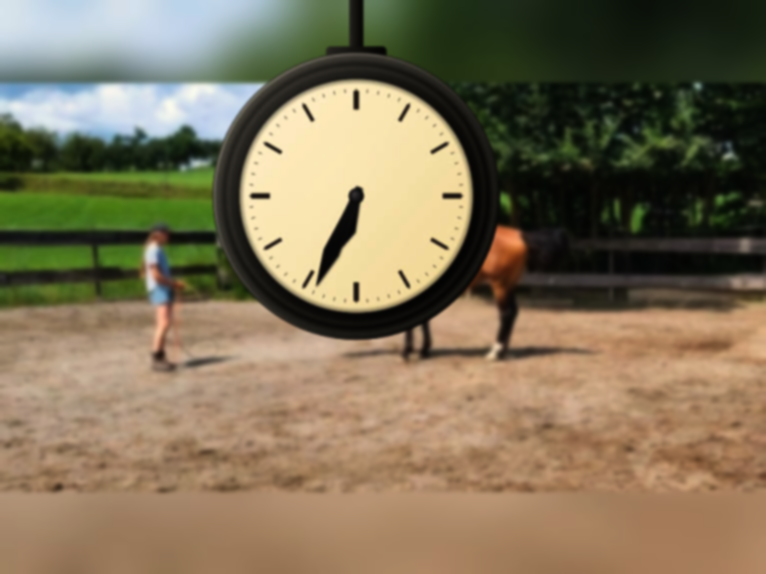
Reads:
{"hour": 6, "minute": 34}
